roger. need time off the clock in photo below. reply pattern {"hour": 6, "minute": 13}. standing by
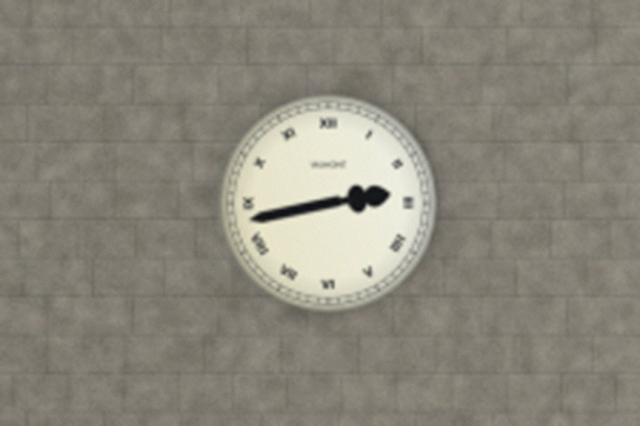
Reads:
{"hour": 2, "minute": 43}
